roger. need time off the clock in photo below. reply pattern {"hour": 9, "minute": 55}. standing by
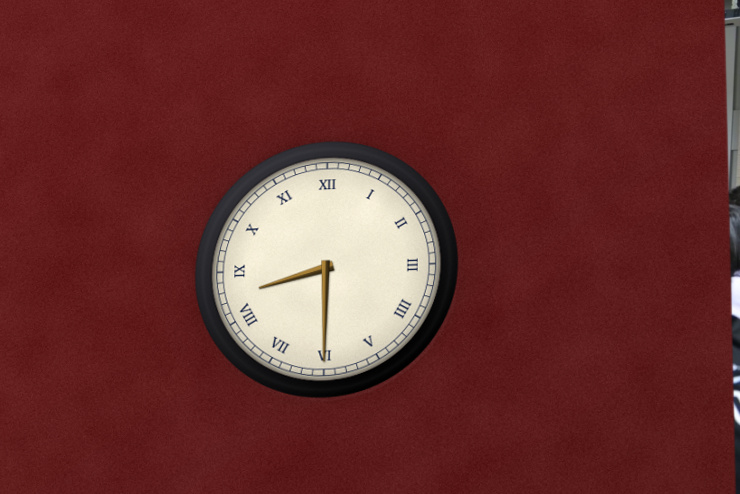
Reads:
{"hour": 8, "minute": 30}
